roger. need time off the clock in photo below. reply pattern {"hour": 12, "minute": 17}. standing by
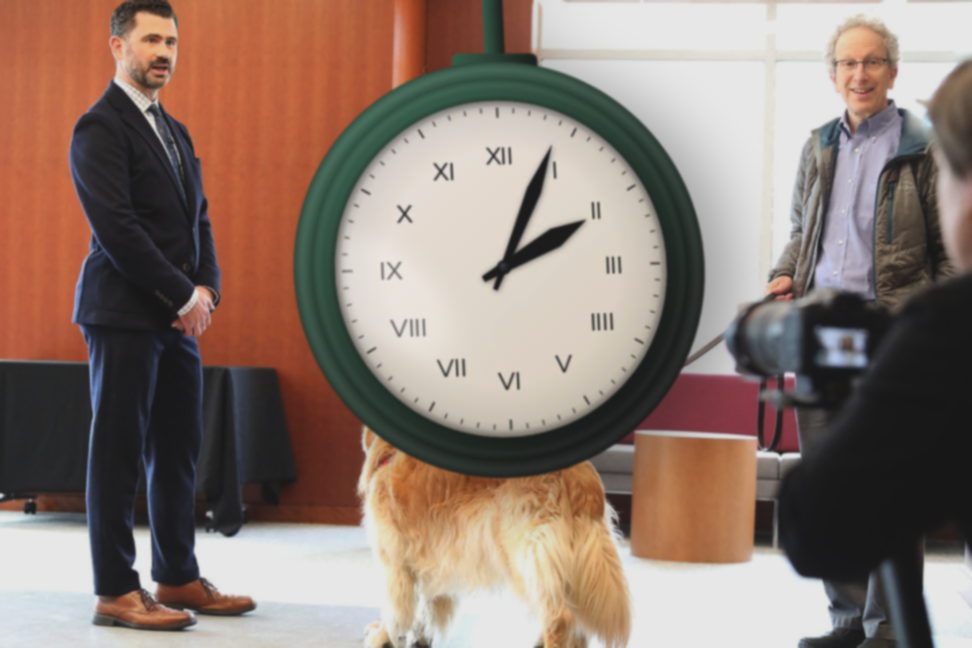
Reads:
{"hour": 2, "minute": 4}
